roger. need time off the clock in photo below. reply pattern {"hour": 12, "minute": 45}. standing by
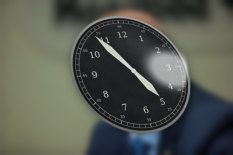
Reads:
{"hour": 4, "minute": 54}
